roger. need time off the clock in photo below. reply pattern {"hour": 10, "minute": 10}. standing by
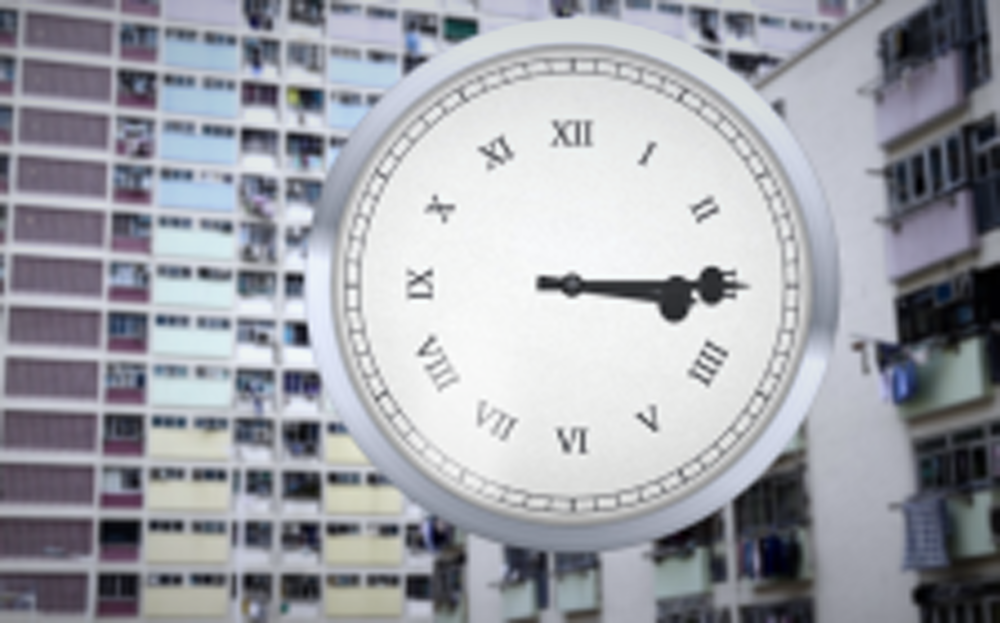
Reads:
{"hour": 3, "minute": 15}
